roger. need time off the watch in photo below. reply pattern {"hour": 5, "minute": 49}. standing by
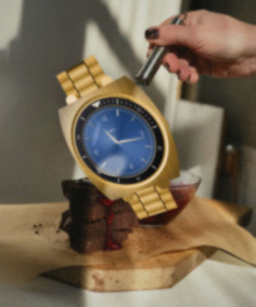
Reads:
{"hour": 11, "minute": 17}
